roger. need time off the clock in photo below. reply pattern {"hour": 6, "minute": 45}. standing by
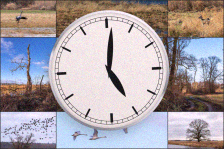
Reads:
{"hour": 5, "minute": 1}
